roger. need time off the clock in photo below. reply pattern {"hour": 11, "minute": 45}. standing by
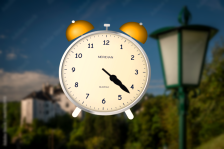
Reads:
{"hour": 4, "minute": 22}
